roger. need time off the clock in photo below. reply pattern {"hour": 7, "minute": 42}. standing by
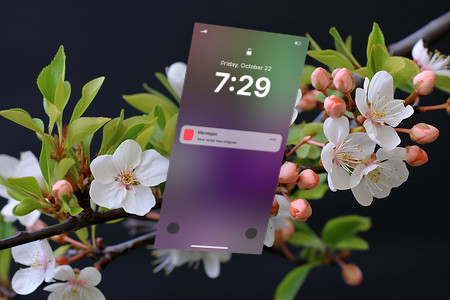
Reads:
{"hour": 7, "minute": 29}
